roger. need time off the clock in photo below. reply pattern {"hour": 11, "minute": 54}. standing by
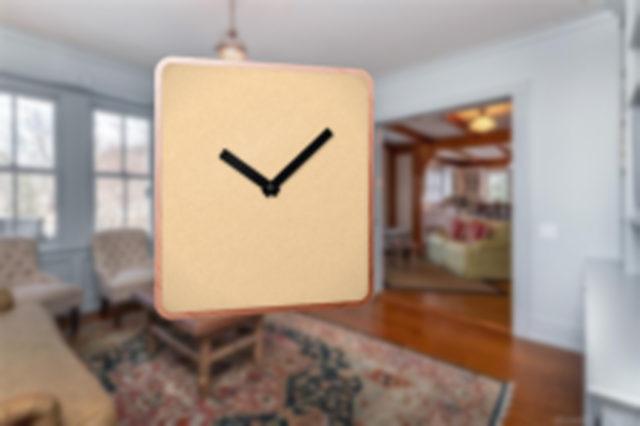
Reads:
{"hour": 10, "minute": 8}
